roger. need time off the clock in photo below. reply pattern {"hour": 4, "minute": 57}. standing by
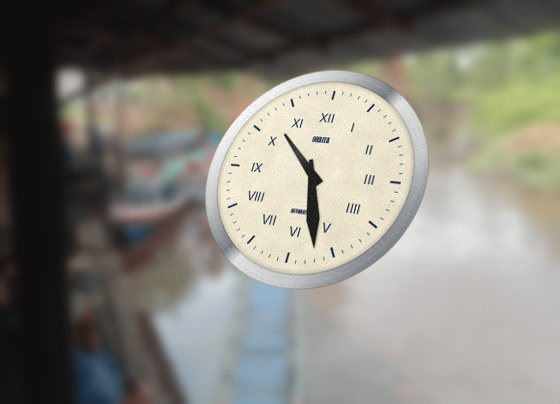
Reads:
{"hour": 10, "minute": 27}
